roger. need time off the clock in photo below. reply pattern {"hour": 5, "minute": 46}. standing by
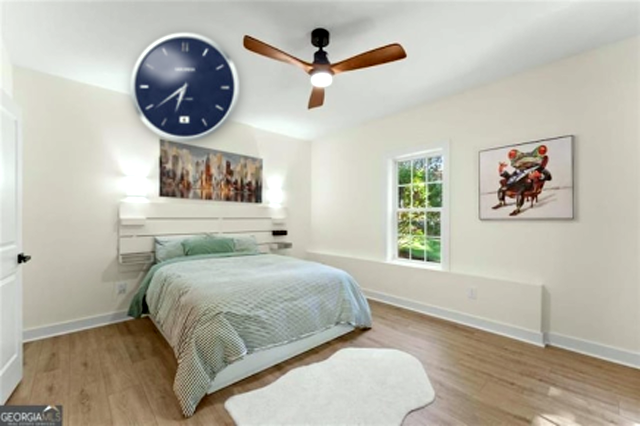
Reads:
{"hour": 6, "minute": 39}
